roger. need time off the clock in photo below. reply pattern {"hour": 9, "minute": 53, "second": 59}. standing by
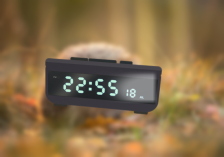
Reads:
{"hour": 22, "minute": 55, "second": 18}
